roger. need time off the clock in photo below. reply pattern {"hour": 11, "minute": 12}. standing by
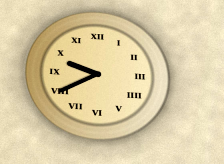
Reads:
{"hour": 9, "minute": 40}
